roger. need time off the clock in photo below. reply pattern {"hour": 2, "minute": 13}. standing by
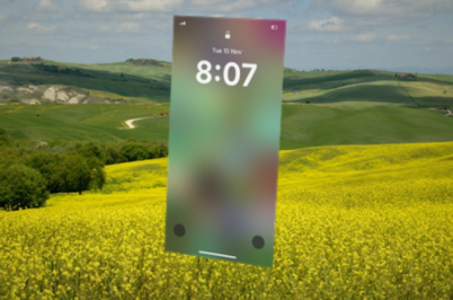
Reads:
{"hour": 8, "minute": 7}
